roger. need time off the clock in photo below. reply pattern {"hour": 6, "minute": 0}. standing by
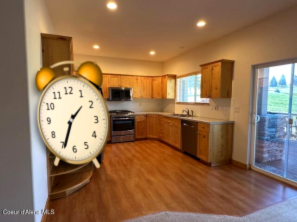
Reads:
{"hour": 1, "minute": 34}
